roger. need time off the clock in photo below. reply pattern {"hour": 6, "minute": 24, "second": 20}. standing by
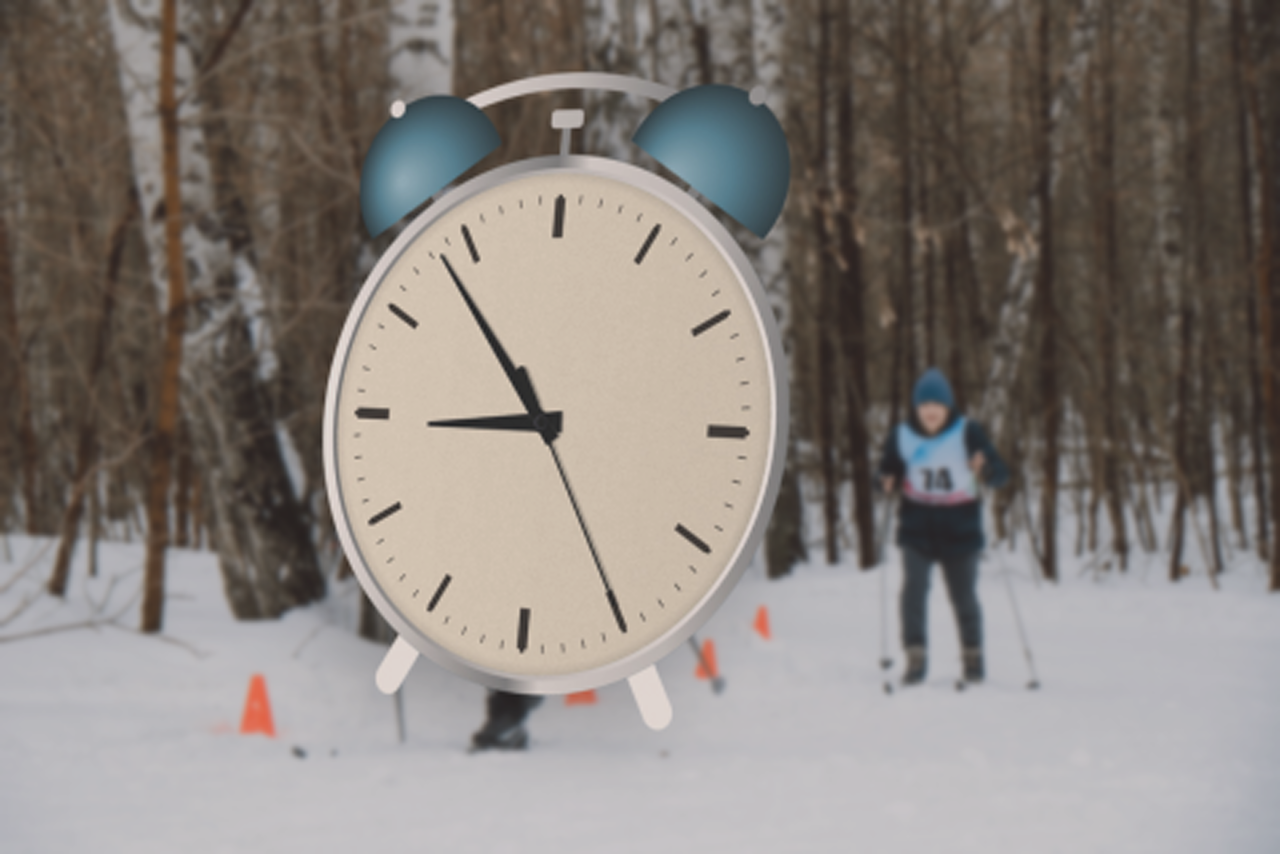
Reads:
{"hour": 8, "minute": 53, "second": 25}
